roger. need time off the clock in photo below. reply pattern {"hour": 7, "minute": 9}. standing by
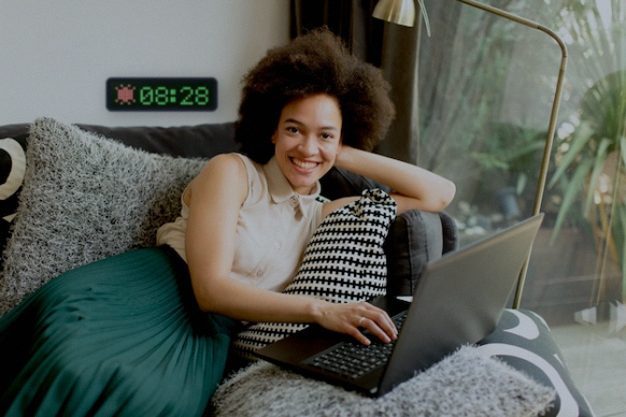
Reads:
{"hour": 8, "minute": 28}
